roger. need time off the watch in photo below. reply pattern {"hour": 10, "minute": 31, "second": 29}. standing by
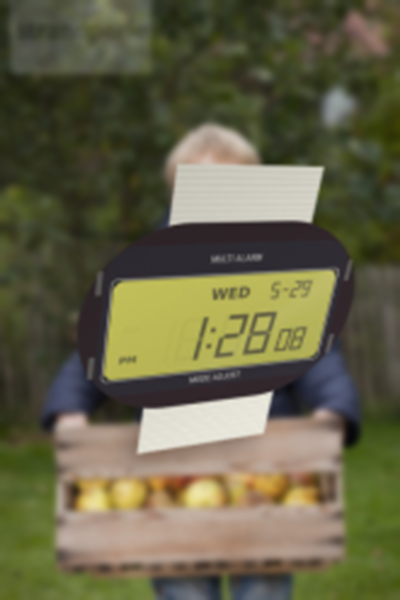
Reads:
{"hour": 1, "minute": 28, "second": 8}
